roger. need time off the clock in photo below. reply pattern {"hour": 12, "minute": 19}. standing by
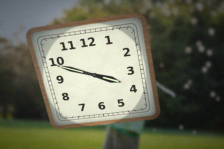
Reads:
{"hour": 3, "minute": 49}
